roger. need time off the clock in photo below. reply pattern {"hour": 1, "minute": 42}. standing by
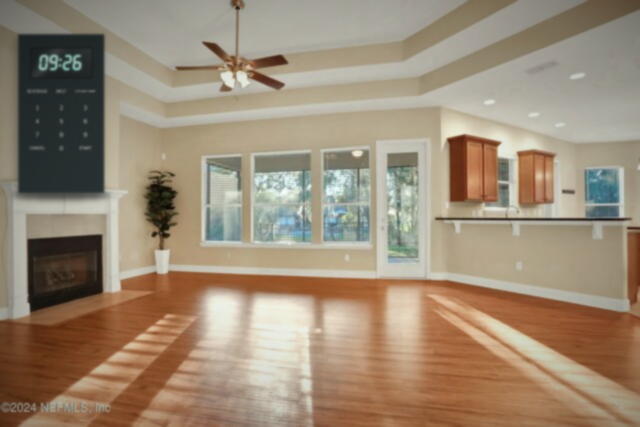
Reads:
{"hour": 9, "minute": 26}
